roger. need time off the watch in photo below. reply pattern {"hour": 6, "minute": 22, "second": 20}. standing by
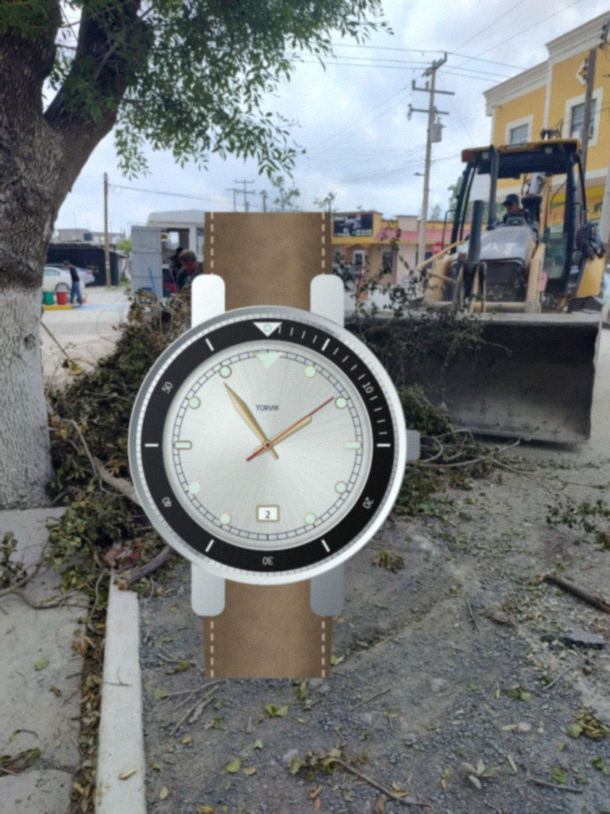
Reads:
{"hour": 1, "minute": 54, "second": 9}
